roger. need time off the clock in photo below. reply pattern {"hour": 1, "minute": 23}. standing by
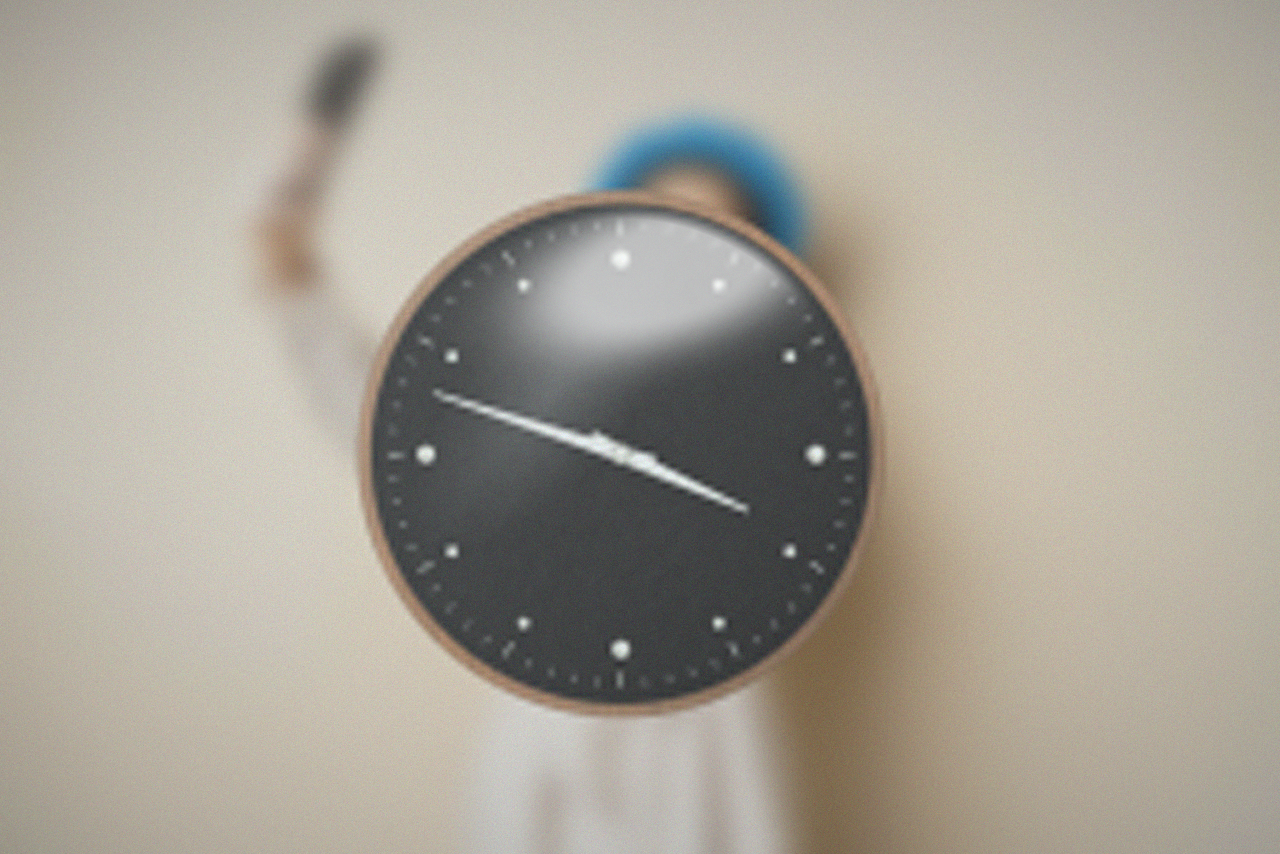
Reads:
{"hour": 3, "minute": 48}
